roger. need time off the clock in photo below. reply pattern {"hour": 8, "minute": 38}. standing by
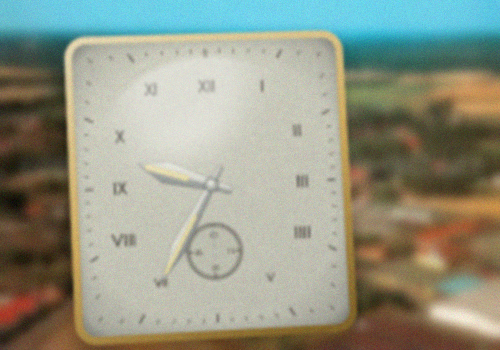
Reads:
{"hour": 9, "minute": 35}
